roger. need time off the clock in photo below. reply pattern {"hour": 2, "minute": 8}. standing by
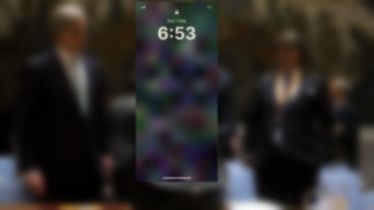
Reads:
{"hour": 6, "minute": 53}
